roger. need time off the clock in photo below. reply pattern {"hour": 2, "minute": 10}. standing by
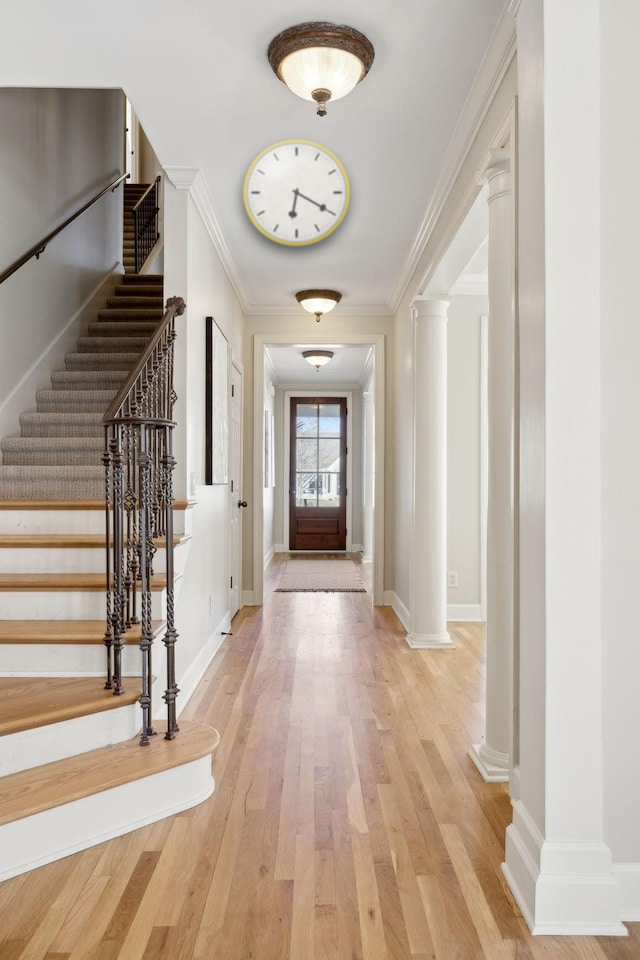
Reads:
{"hour": 6, "minute": 20}
